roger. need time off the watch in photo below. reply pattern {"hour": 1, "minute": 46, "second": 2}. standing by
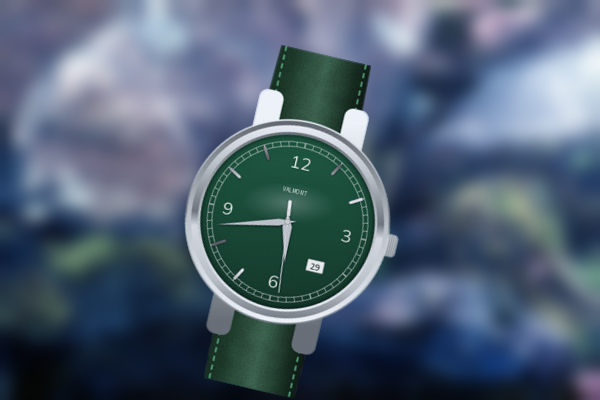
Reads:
{"hour": 5, "minute": 42, "second": 29}
